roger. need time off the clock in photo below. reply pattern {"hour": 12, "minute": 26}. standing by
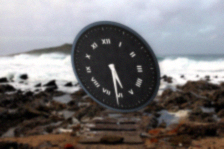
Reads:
{"hour": 5, "minute": 31}
